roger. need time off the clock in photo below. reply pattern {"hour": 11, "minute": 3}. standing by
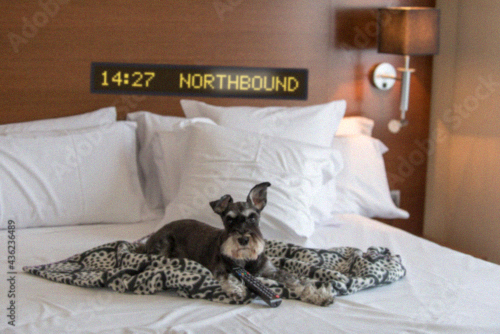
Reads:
{"hour": 14, "minute": 27}
